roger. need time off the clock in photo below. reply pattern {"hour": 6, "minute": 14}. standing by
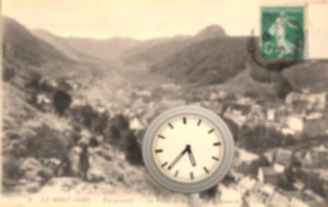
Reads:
{"hour": 5, "minute": 38}
